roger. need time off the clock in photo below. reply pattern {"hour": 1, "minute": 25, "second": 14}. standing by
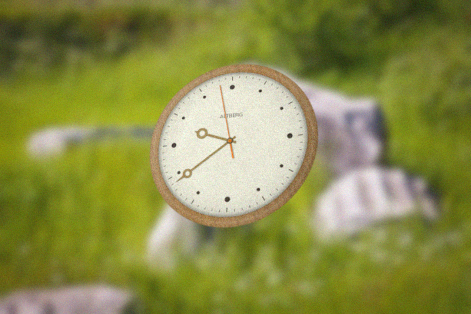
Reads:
{"hour": 9, "minute": 38, "second": 58}
